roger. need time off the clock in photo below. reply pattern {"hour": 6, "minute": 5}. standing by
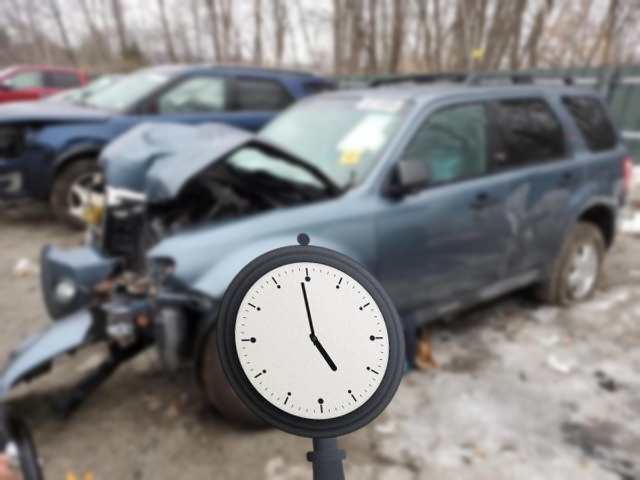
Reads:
{"hour": 4, "minute": 59}
